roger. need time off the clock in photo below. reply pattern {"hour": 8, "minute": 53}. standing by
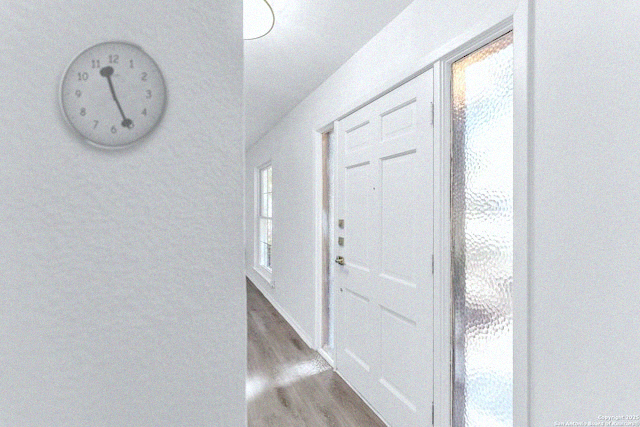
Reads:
{"hour": 11, "minute": 26}
